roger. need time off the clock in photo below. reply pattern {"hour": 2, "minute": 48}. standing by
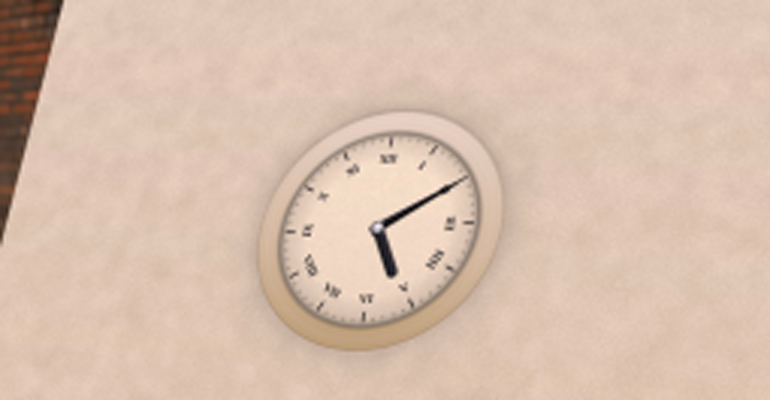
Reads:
{"hour": 5, "minute": 10}
